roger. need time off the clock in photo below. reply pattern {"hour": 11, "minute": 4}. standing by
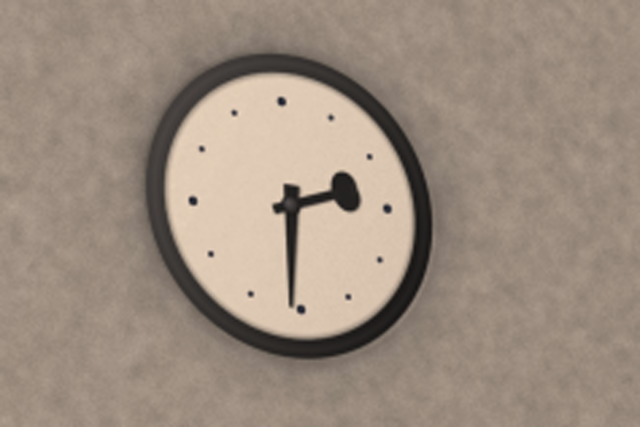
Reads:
{"hour": 2, "minute": 31}
